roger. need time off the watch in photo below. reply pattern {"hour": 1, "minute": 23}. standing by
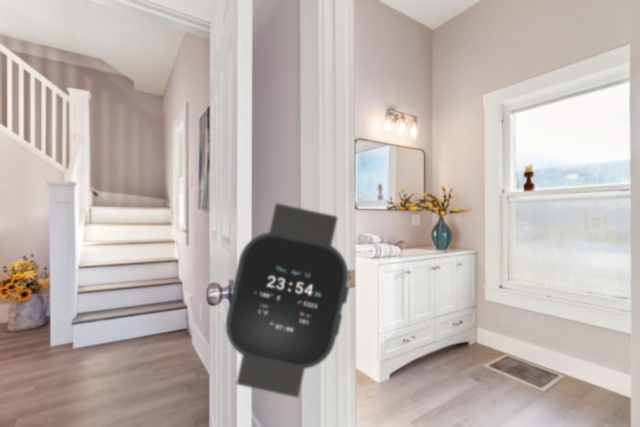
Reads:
{"hour": 23, "minute": 54}
